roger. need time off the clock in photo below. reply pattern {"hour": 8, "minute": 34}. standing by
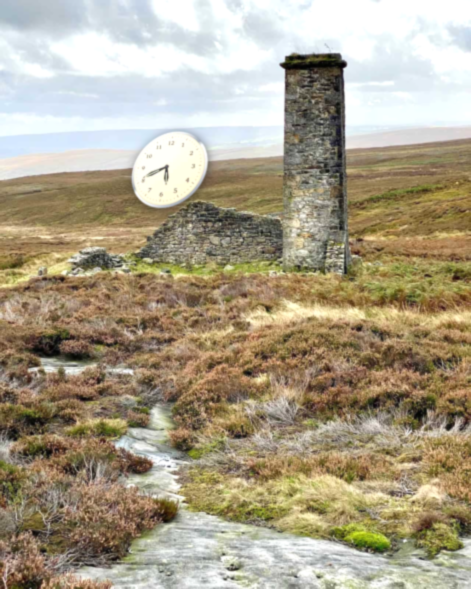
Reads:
{"hour": 5, "minute": 41}
